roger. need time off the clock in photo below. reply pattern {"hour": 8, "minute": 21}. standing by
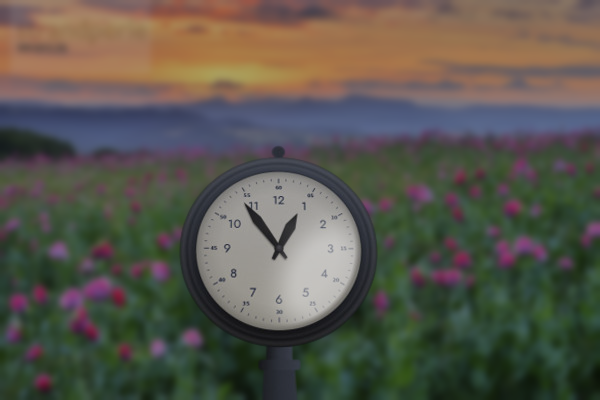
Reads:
{"hour": 12, "minute": 54}
